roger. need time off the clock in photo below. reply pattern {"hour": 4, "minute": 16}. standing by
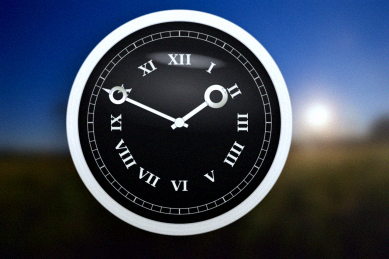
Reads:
{"hour": 1, "minute": 49}
